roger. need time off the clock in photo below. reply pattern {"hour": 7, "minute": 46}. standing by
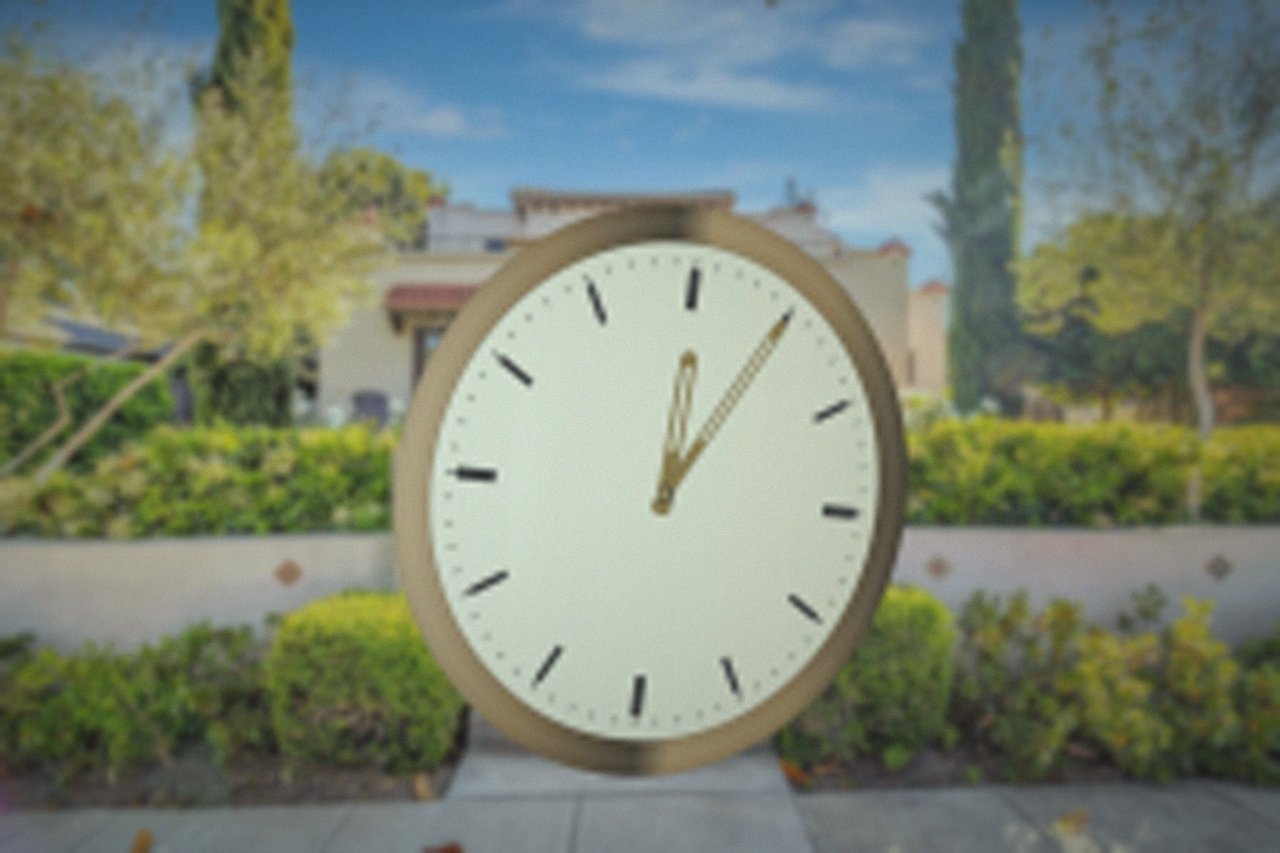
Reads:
{"hour": 12, "minute": 5}
